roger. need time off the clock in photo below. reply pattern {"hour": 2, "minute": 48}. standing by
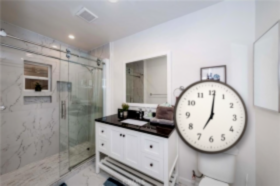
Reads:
{"hour": 7, "minute": 1}
